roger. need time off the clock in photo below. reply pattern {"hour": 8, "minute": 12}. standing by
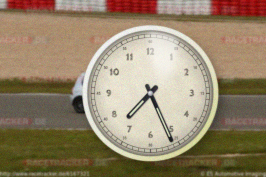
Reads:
{"hour": 7, "minute": 26}
